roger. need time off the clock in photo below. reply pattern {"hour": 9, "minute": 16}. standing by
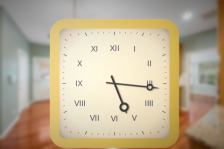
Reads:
{"hour": 5, "minute": 16}
